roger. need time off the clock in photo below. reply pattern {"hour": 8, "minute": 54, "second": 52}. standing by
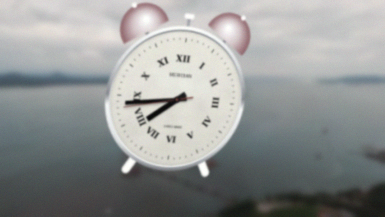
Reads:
{"hour": 7, "minute": 43, "second": 43}
